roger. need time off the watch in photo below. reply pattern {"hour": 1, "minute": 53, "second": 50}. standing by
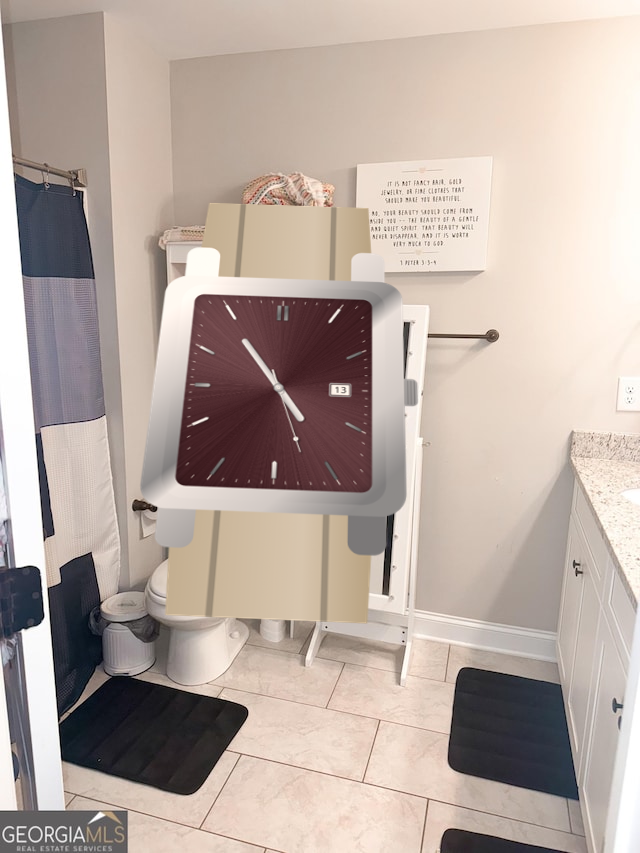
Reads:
{"hour": 4, "minute": 54, "second": 27}
